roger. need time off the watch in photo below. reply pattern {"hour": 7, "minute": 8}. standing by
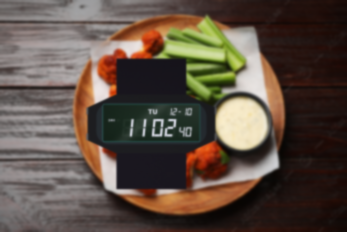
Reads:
{"hour": 11, "minute": 2}
